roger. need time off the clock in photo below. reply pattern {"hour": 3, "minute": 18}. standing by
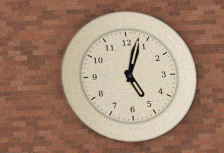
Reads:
{"hour": 5, "minute": 3}
